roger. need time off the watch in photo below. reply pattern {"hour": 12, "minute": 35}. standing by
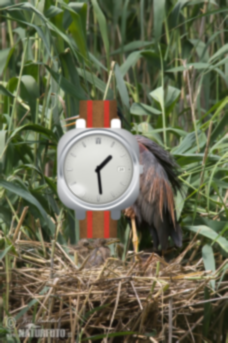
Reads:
{"hour": 1, "minute": 29}
